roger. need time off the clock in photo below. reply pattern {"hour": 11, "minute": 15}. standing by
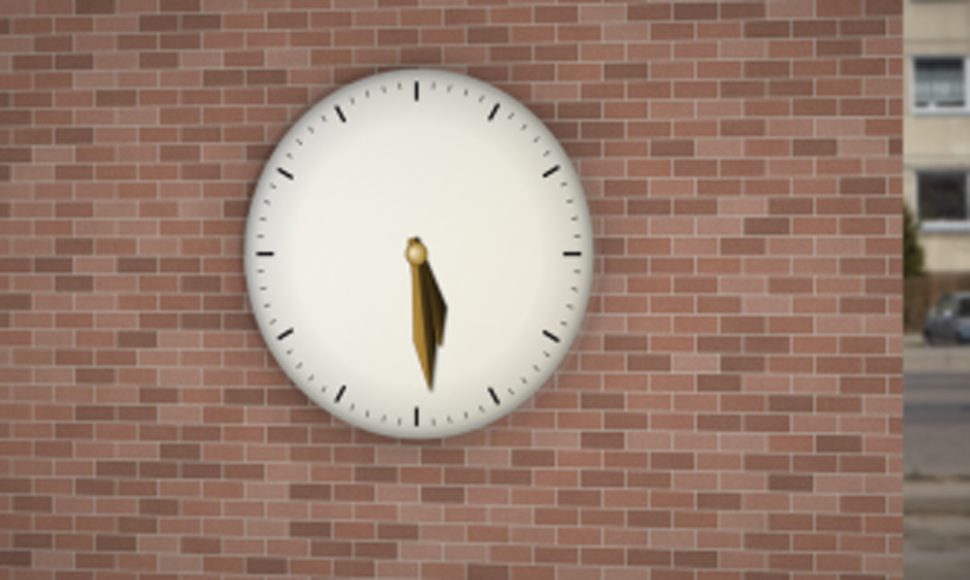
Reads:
{"hour": 5, "minute": 29}
